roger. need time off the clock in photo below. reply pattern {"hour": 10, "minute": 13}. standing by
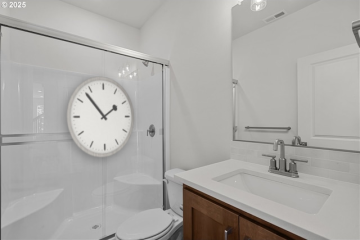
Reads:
{"hour": 1, "minute": 53}
